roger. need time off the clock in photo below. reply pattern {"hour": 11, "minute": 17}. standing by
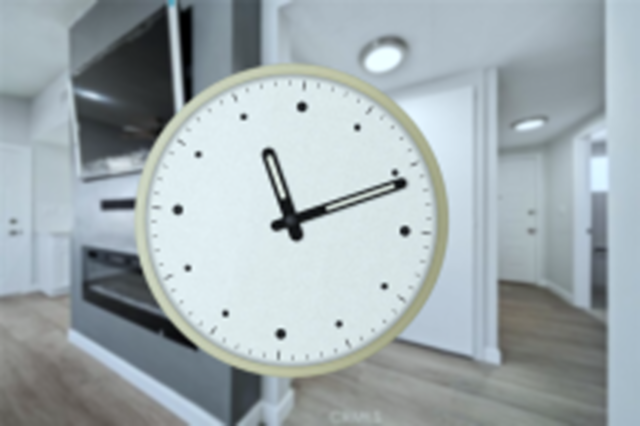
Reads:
{"hour": 11, "minute": 11}
